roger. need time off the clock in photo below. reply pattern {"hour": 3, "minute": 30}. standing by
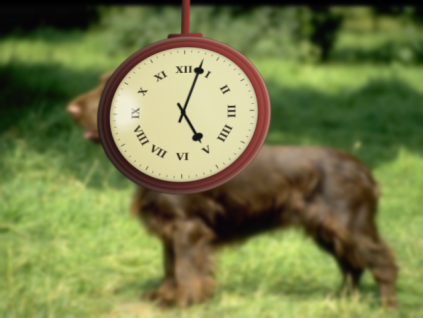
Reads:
{"hour": 5, "minute": 3}
